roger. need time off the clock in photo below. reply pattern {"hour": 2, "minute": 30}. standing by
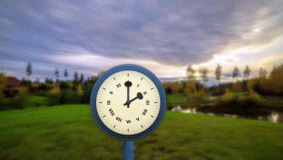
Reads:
{"hour": 2, "minute": 0}
